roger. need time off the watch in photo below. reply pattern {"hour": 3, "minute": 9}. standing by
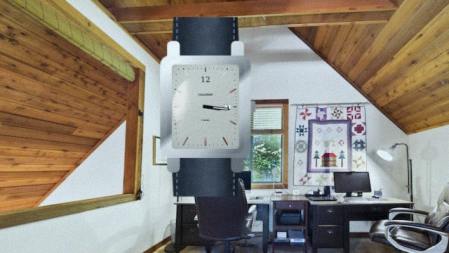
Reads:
{"hour": 3, "minute": 16}
